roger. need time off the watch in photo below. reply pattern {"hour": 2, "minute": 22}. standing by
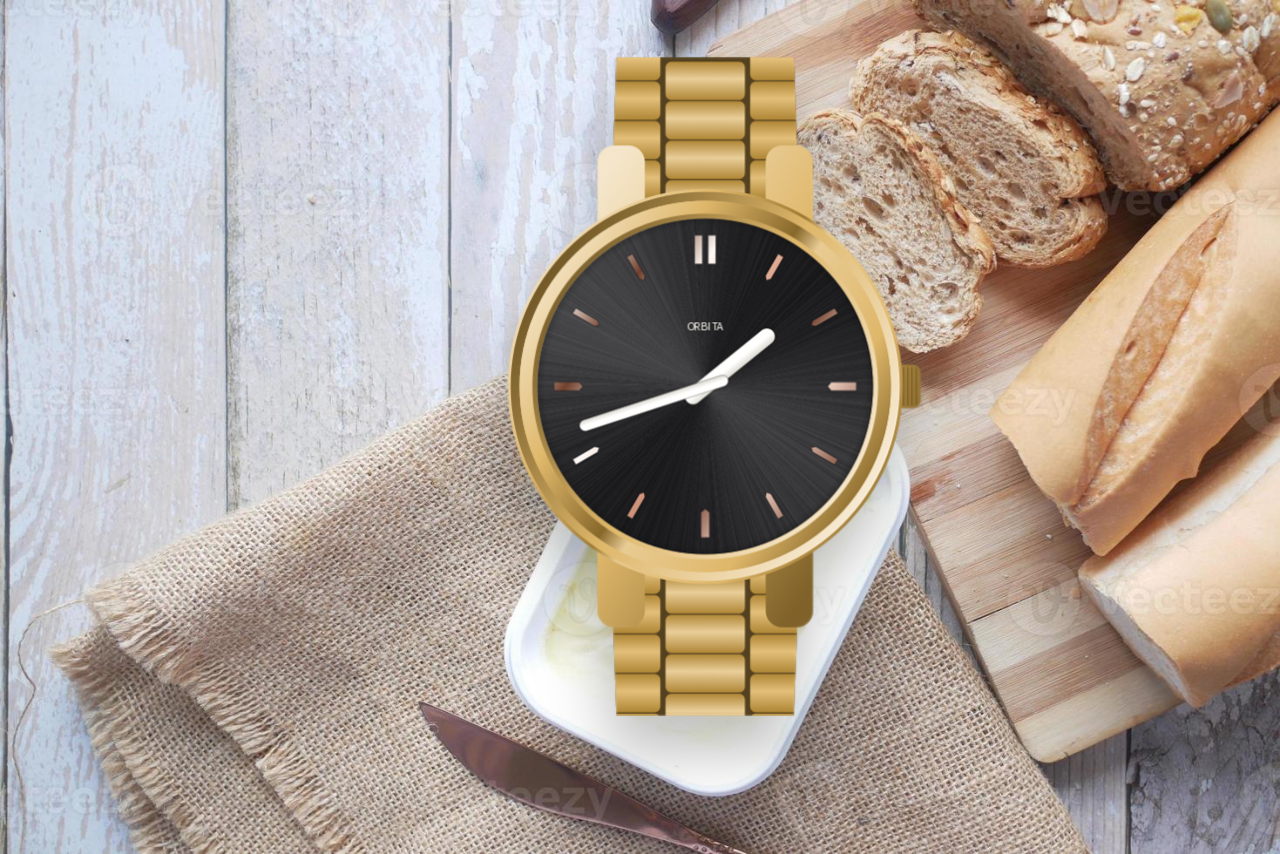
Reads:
{"hour": 1, "minute": 42}
